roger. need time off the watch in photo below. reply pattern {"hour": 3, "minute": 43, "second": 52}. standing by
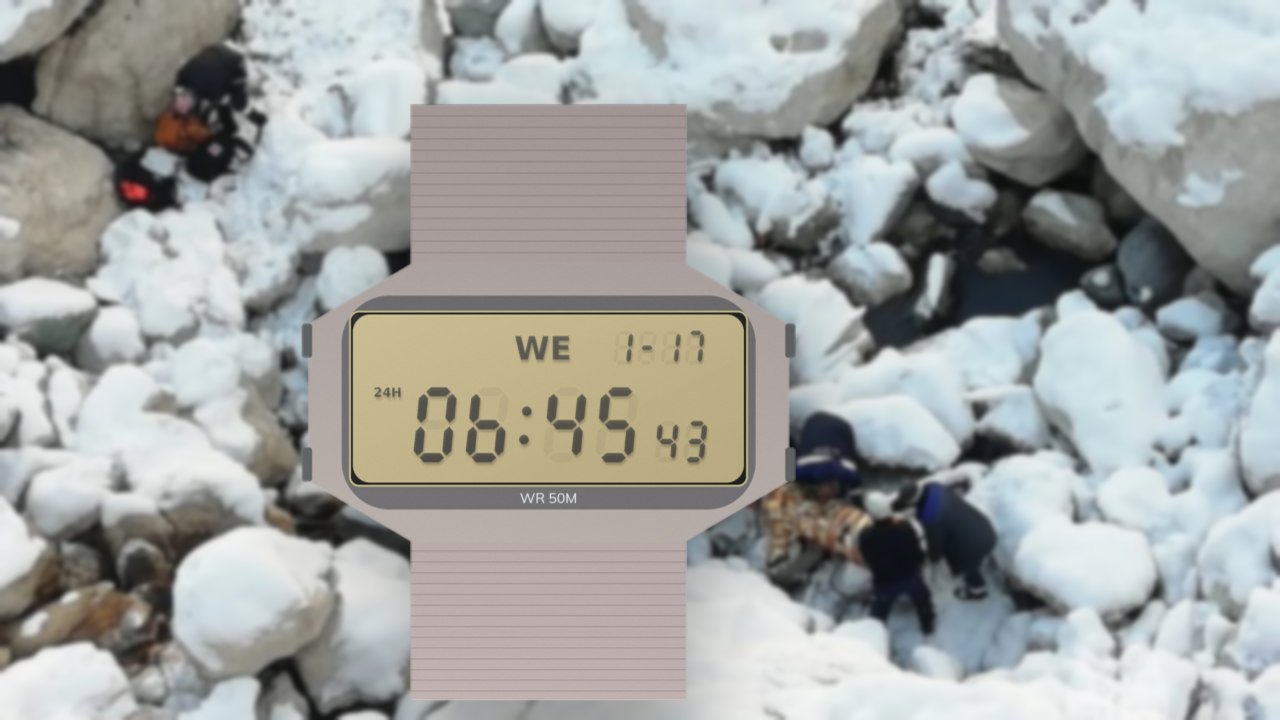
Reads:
{"hour": 6, "minute": 45, "second": 43}
